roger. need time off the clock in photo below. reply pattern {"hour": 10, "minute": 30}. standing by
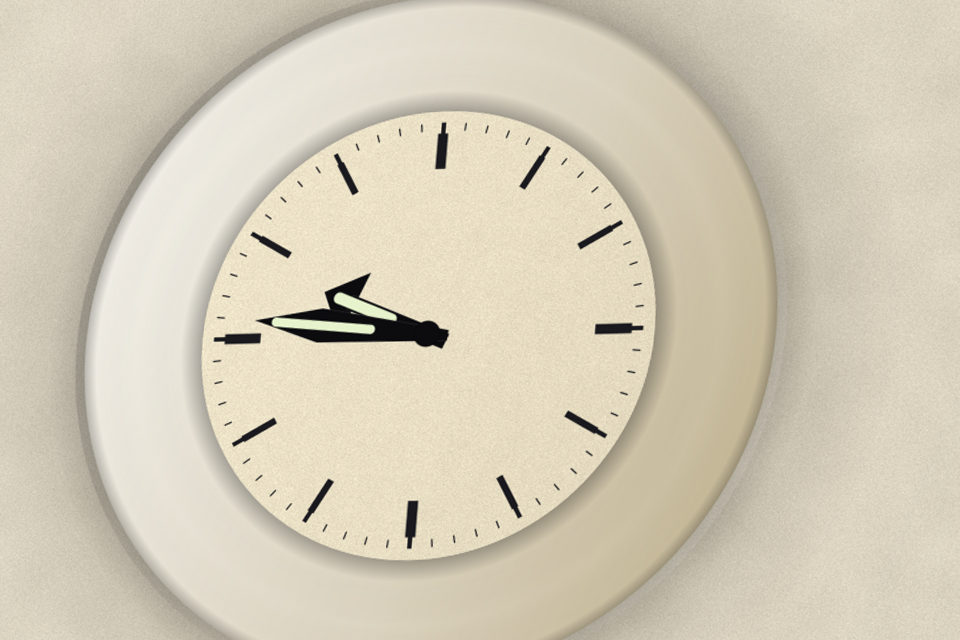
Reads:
{"hour": 9, "minute": 46}
